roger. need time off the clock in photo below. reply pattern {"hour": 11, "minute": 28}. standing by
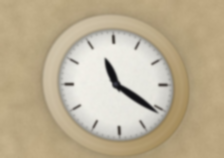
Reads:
{"hour": 11, "minute": 21}
